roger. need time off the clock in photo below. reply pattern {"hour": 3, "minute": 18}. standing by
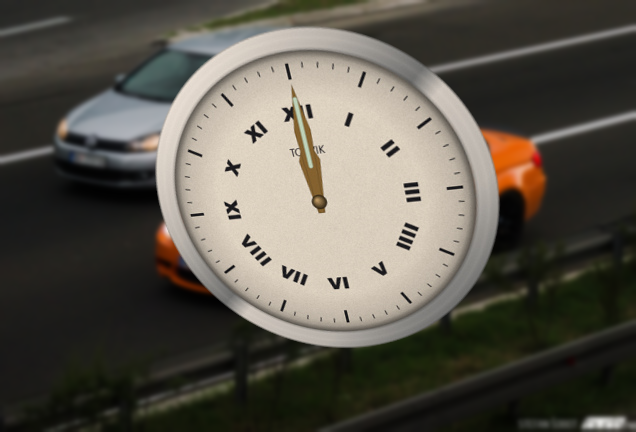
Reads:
{"hour": 12, "minute": 0}
